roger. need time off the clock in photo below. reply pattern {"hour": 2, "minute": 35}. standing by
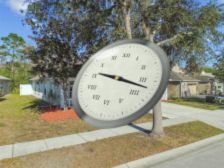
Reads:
{"hour": 9, "minute": 17}
